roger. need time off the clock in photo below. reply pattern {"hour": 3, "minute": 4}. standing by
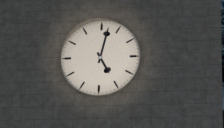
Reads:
{"hour": 5, "minute": 2}
